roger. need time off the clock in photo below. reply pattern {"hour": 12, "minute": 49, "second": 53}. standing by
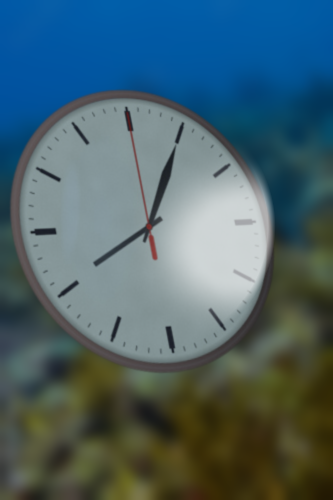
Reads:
{"hour": 8, "minute": 5, "second": 0}
